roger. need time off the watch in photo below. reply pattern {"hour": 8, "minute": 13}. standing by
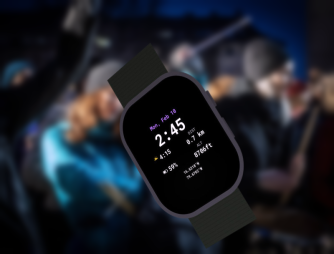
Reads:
{"hour": 2, "minute": 45}
